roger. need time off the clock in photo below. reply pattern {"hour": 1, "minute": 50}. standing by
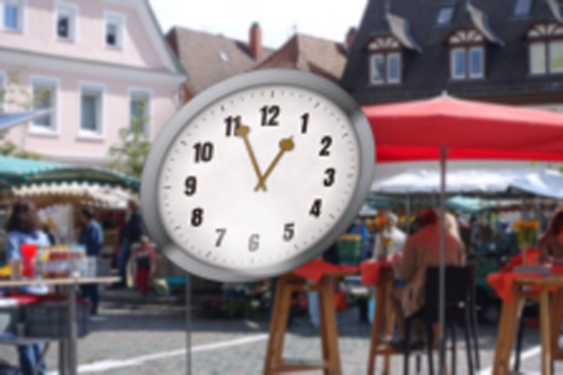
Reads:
{"hour": 12, "minute": 56}
